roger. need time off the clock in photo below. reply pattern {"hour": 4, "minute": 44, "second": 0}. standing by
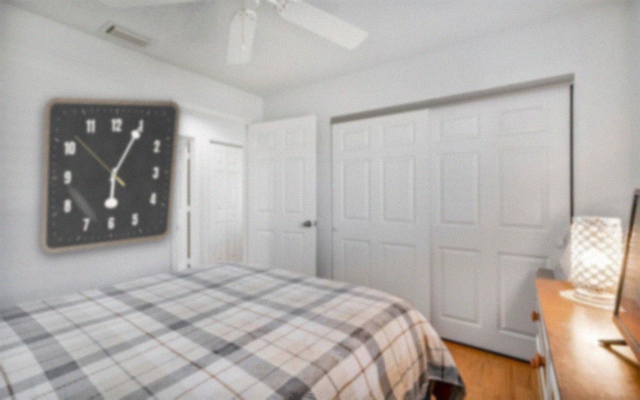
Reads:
{"hour": 6, "minute": 4, "second": 52}
